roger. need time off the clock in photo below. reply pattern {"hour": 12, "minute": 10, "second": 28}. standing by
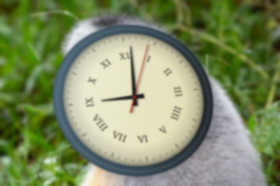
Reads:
{"hour": 9, "minute": 1, "second": 4}
